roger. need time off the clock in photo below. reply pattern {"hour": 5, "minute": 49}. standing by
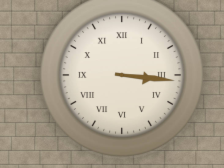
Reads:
{"hour": 3, "minute": 16}
